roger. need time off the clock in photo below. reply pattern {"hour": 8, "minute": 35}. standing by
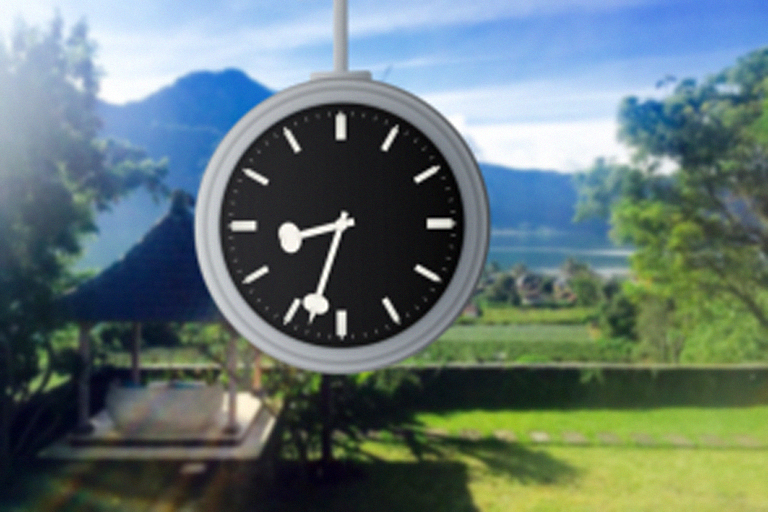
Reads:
{"hour": 8, "minute": 33}
